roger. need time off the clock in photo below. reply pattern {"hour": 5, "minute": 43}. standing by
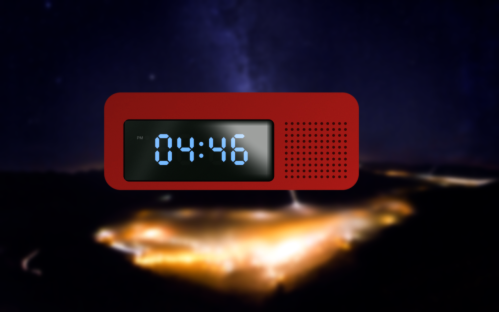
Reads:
{"hour": 4, "minute": 46}
